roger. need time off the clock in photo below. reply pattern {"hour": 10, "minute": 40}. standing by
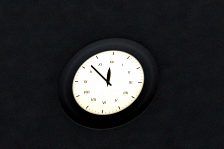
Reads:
{"hour": 11, "minute": 52}
